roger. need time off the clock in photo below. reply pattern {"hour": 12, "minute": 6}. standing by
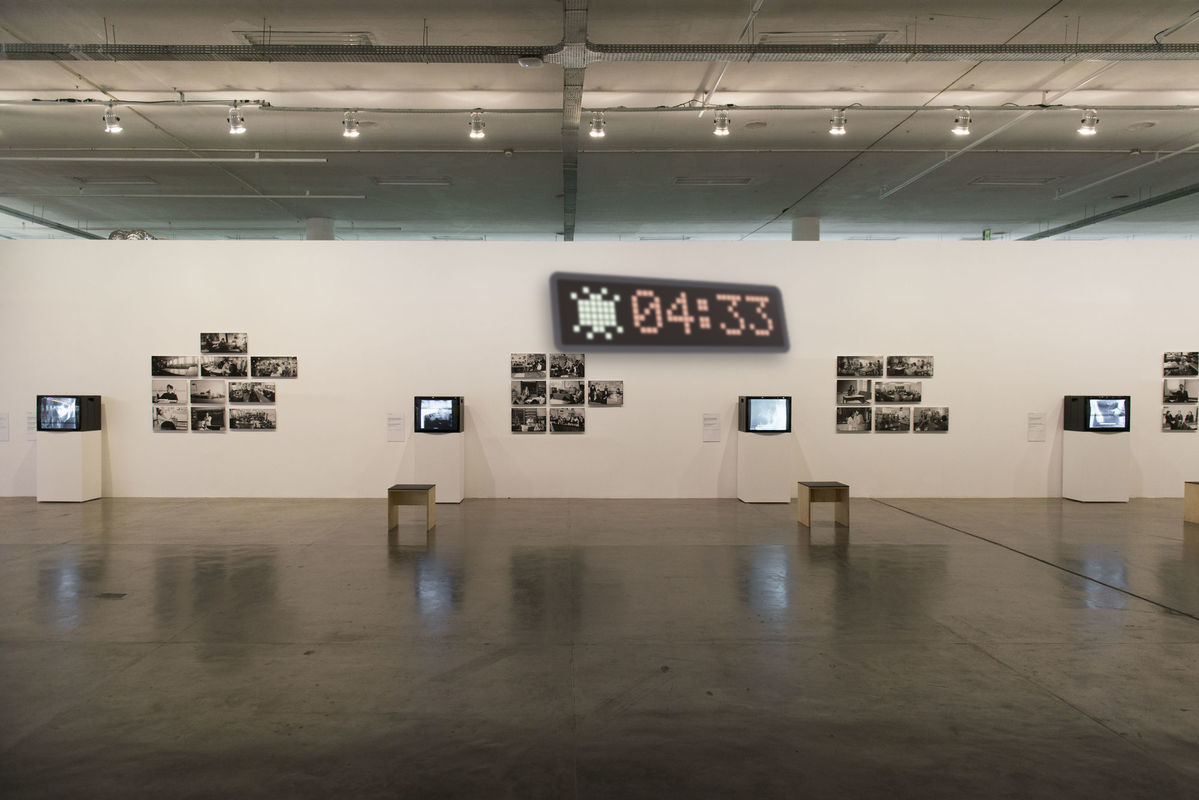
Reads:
{"hour": 4, "minute": 33}
